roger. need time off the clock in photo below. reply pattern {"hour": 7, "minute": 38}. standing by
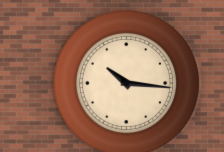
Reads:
{"hour": 10, "minute": 16}
